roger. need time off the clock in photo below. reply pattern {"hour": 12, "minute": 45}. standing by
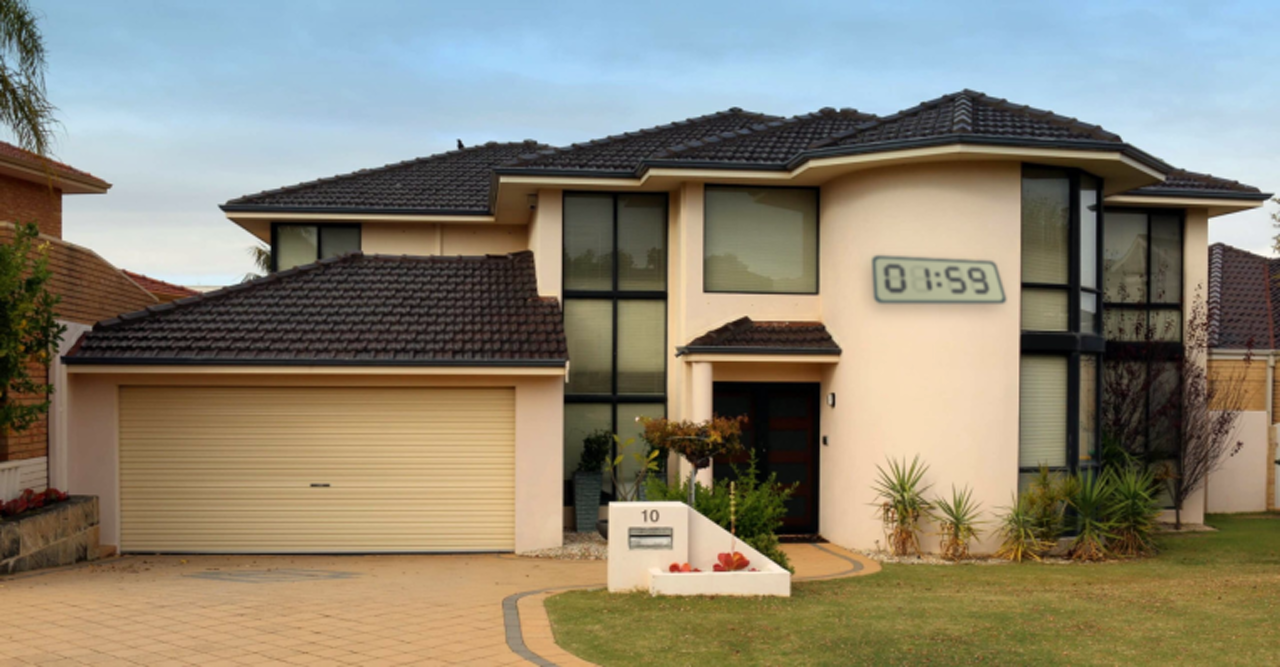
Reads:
{"hour": 1, "minute": 59}
